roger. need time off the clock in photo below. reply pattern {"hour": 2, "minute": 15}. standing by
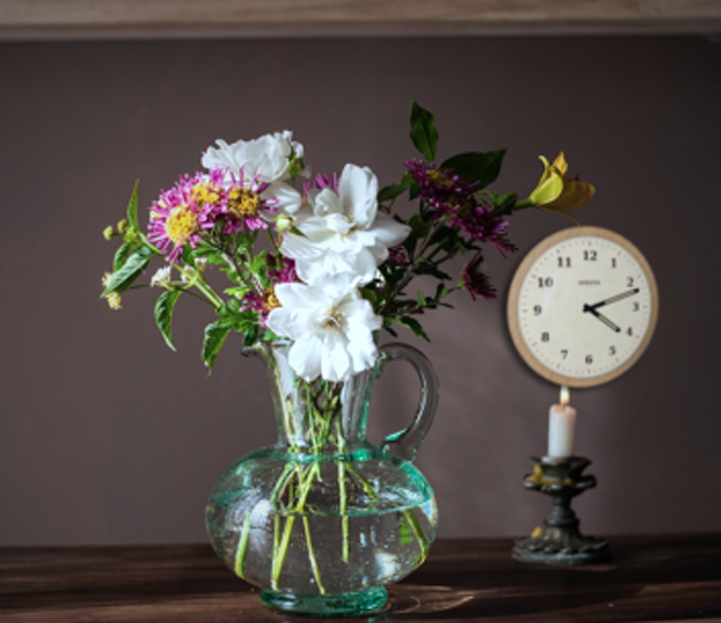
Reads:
{"hour": 4, "minute": 12}
